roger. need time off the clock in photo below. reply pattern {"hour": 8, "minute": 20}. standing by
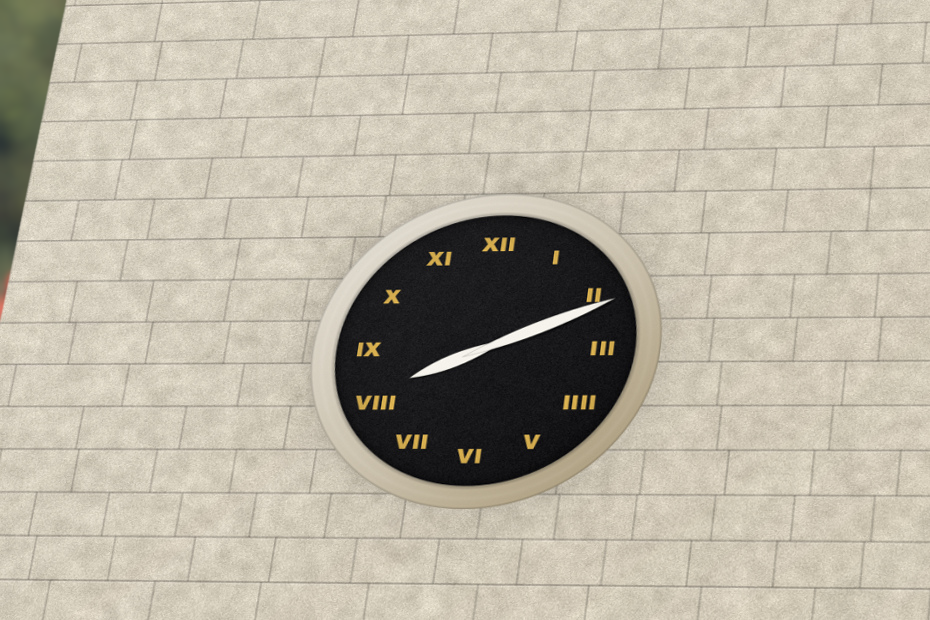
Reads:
{"hour": 8, "minute": 11}
